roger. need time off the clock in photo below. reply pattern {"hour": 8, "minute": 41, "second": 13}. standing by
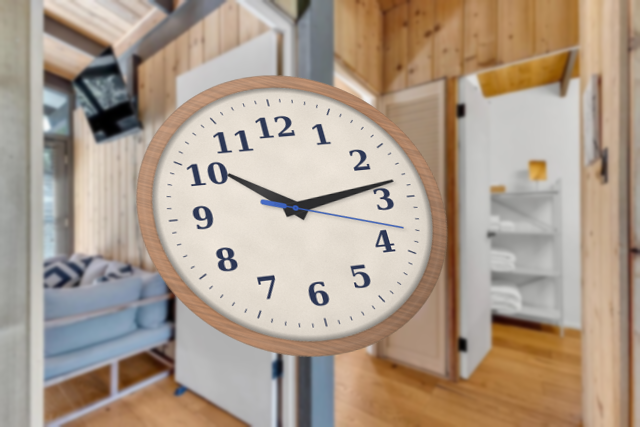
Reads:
{"hour": 10, "minute": 13, "second": 18}
